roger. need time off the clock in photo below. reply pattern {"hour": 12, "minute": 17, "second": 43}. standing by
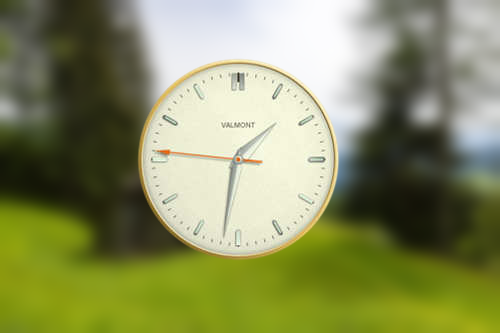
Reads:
{"hour": 1, "minute": 31, "second": 46}
